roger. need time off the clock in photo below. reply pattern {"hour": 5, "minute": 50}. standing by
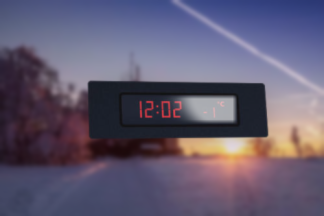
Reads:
{"hour": 12, "minute": 2}
